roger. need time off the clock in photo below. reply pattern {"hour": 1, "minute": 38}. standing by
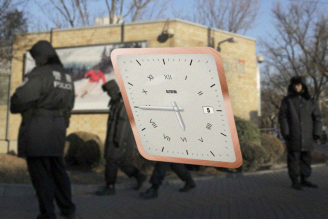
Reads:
{"hour": 5, "minute": 45}
